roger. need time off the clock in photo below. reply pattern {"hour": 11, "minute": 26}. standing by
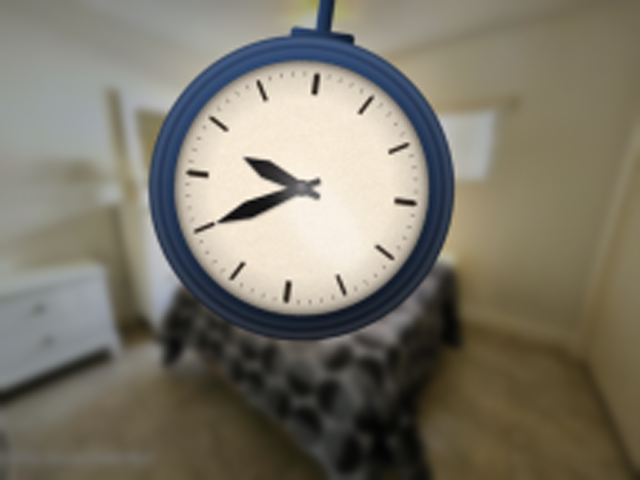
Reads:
{"hour": 9, "minute": 40}
